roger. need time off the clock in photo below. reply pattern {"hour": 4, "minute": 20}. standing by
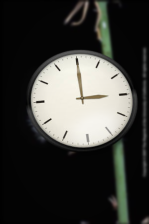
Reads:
{"hour": 3, "minute": 0}
